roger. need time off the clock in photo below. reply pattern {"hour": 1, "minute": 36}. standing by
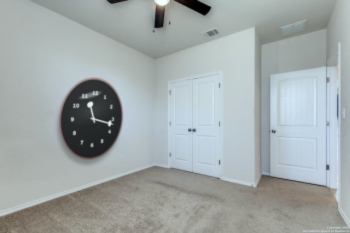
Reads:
{"hour": 11, "minute": 17}
